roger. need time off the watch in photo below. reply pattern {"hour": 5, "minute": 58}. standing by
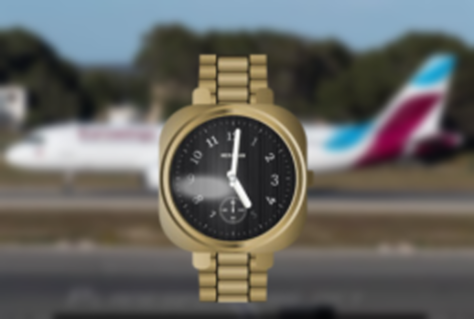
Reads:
{"hour": 5, "minute": 1}
